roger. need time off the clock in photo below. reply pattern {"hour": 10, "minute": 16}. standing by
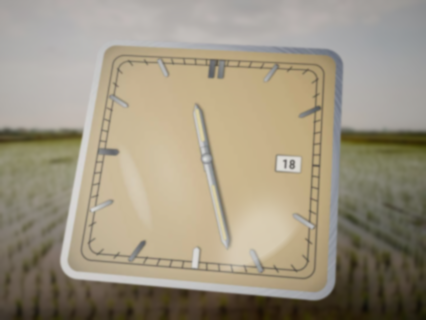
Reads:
{"hour": 11, "minute": 27}
